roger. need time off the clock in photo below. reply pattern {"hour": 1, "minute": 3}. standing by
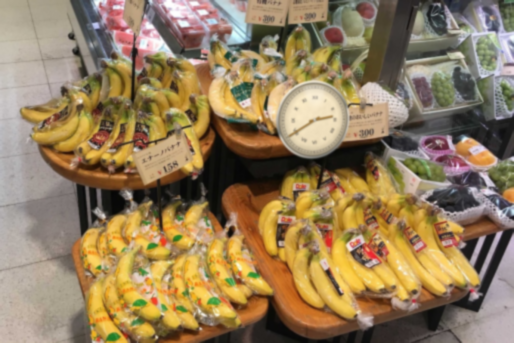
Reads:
{"hour": 2, "minute": 40}
